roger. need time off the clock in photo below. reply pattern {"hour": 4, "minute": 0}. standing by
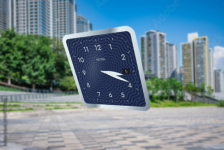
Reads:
{"hour": 3, "minute": 19}
